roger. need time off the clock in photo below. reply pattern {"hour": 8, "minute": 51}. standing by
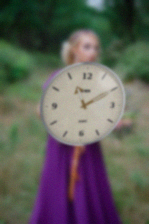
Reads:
{"hour": 11, "minute": 10}
